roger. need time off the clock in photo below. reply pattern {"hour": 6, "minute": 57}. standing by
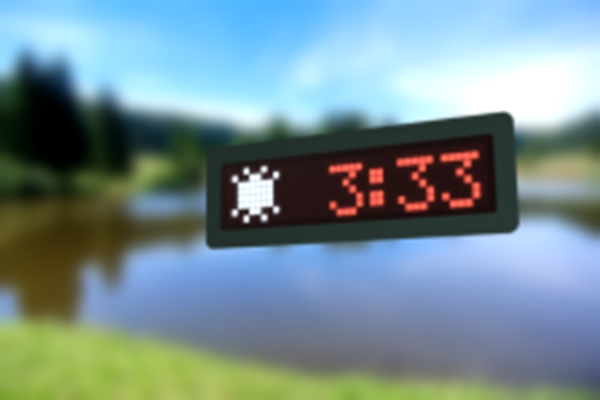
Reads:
{"hour": 3, "minute": 33}
